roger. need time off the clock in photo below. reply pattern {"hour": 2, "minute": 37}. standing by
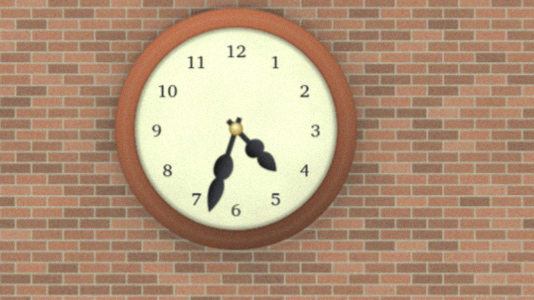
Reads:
{"hour": 4, "minute": 33}
